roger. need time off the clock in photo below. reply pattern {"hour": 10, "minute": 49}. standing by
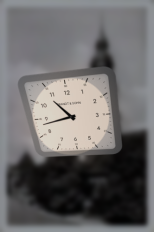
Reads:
{"hour": 10, "minute": 43}
